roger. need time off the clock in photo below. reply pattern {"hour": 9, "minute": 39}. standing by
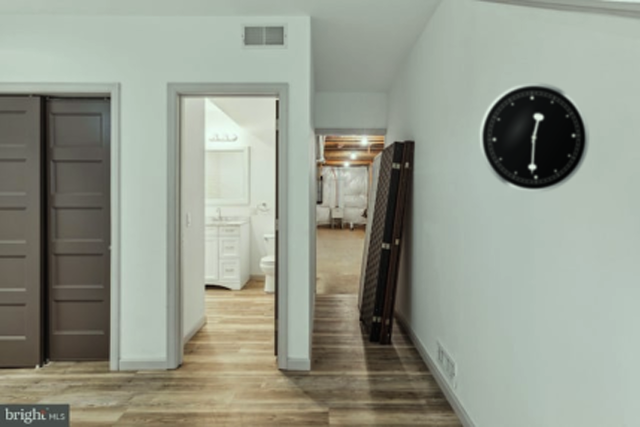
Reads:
{"hour": 12, "minute": 31}
